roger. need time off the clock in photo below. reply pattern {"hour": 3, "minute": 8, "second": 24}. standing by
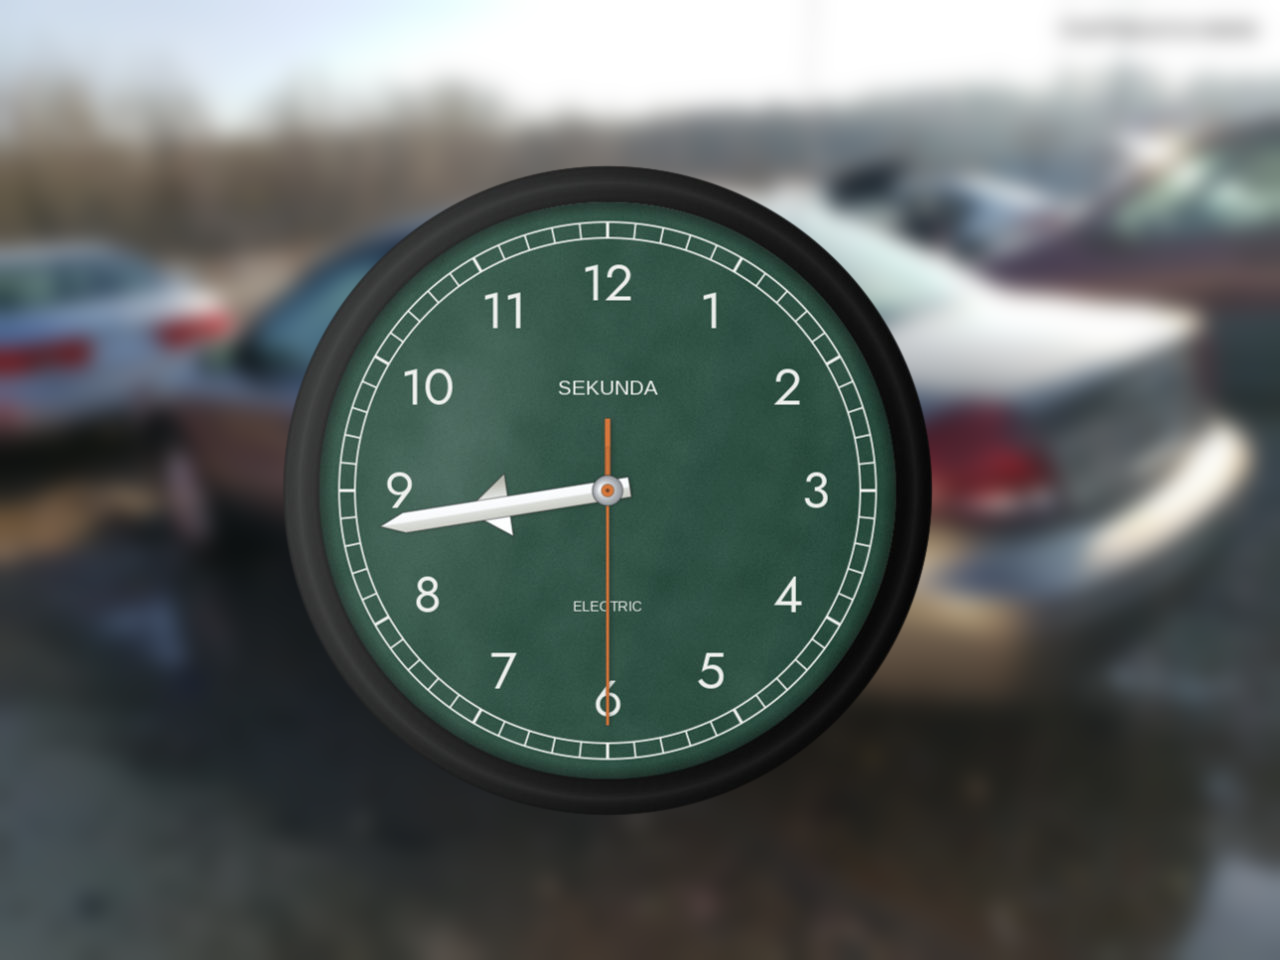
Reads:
{"hour": 8, "minute": 43, "second": 30}
